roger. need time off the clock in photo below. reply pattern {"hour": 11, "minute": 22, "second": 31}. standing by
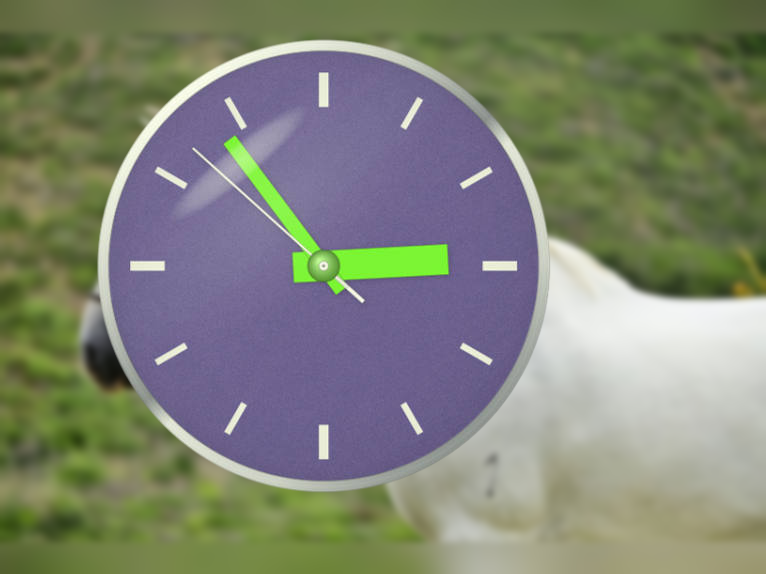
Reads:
{"hour": 2, "minute": 53, "second": 52}
